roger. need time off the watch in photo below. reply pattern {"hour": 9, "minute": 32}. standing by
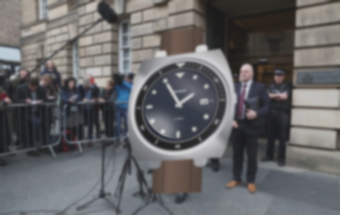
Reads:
{"hour": 1, "minute": 55}
